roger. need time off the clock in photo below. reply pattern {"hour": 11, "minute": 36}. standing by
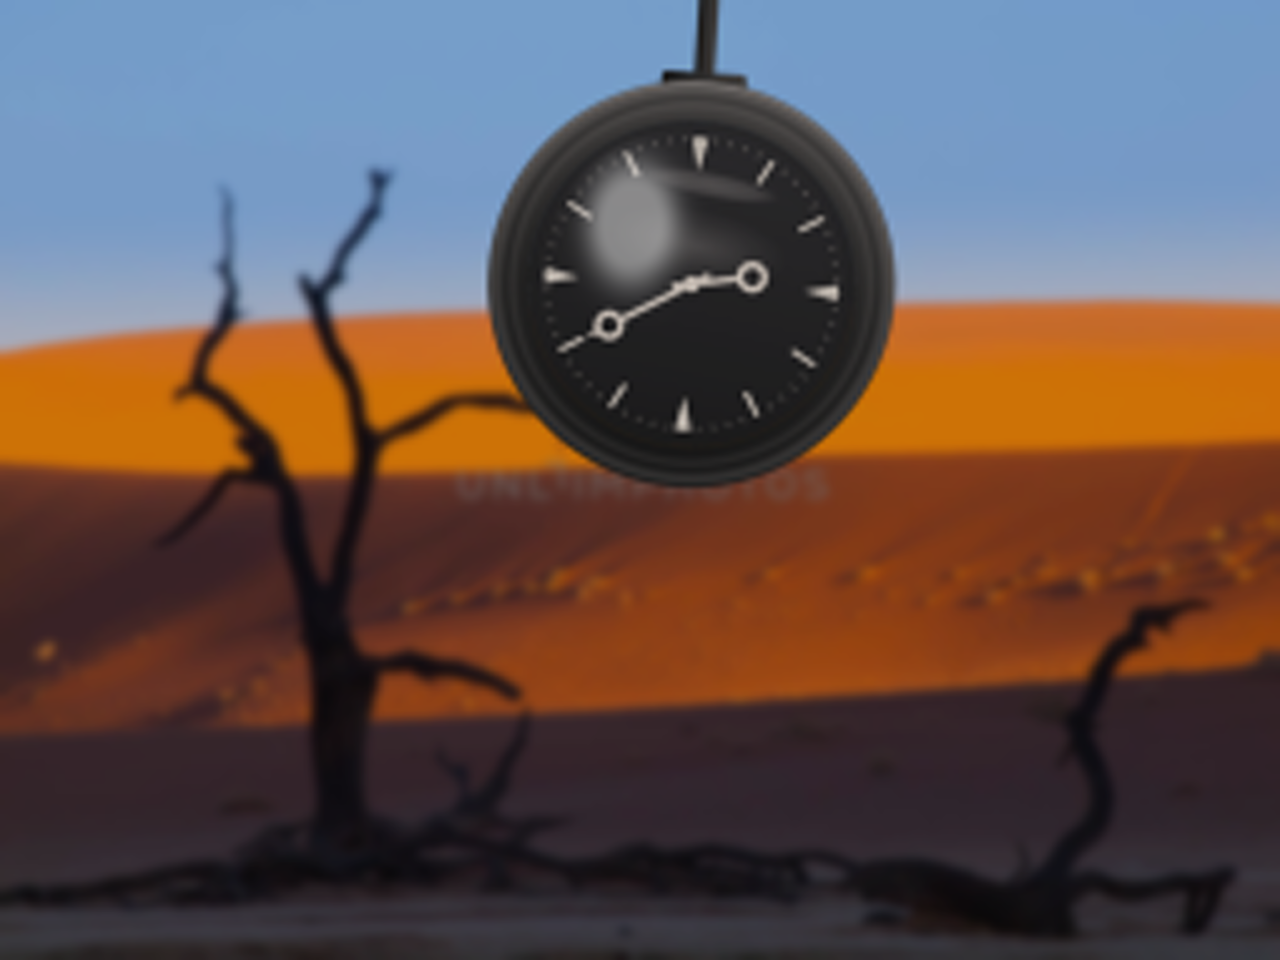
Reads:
{"hour": 2, "minute": 40}
